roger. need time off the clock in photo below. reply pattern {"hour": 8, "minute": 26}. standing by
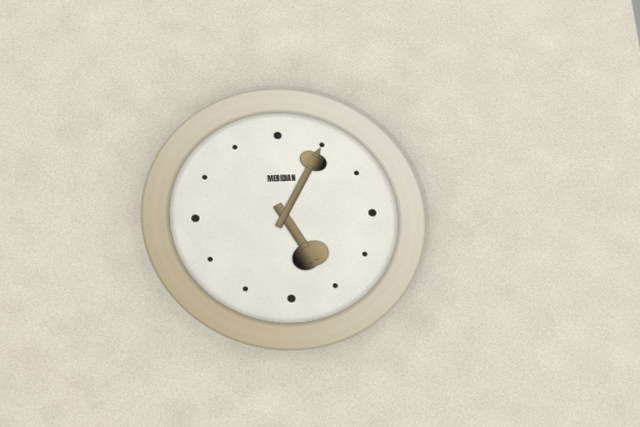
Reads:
{"hour": 5, "minute": 5}
